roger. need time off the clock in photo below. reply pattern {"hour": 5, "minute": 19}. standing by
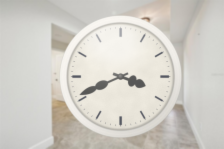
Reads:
{"hour": 3, "minute": 41}
